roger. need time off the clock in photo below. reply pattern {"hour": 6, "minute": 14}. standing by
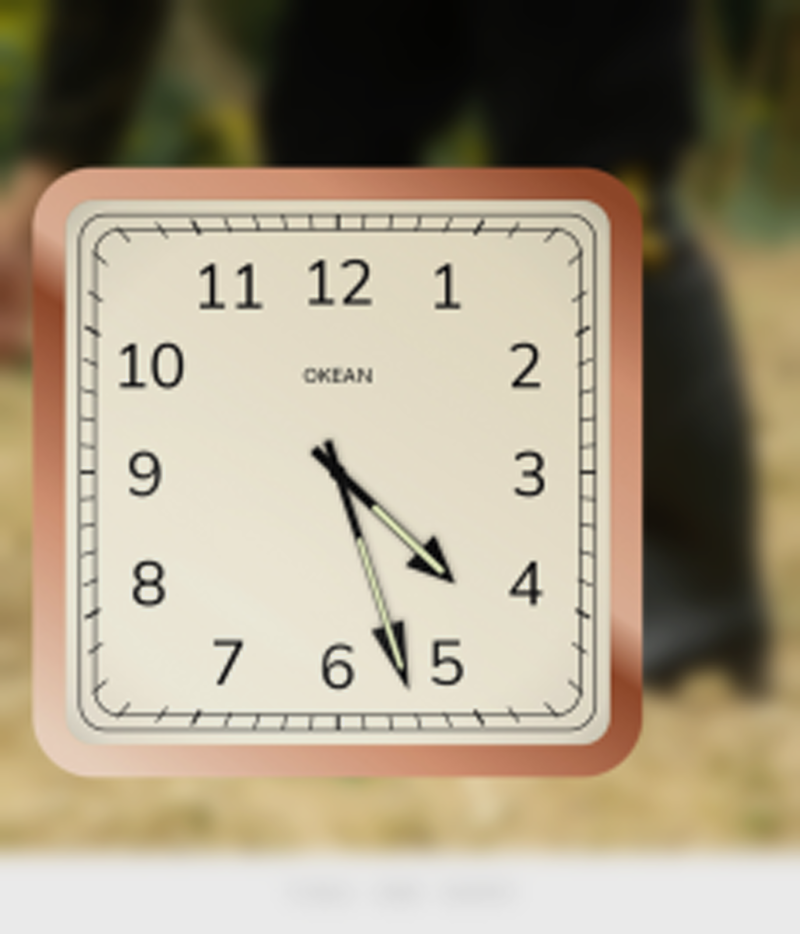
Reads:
{"hour": 4, "minute": 27}
